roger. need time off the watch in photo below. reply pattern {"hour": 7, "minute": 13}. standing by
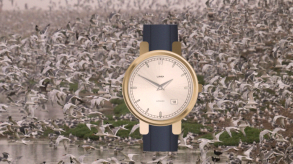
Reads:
{"hour": 1, "minute": 50}
